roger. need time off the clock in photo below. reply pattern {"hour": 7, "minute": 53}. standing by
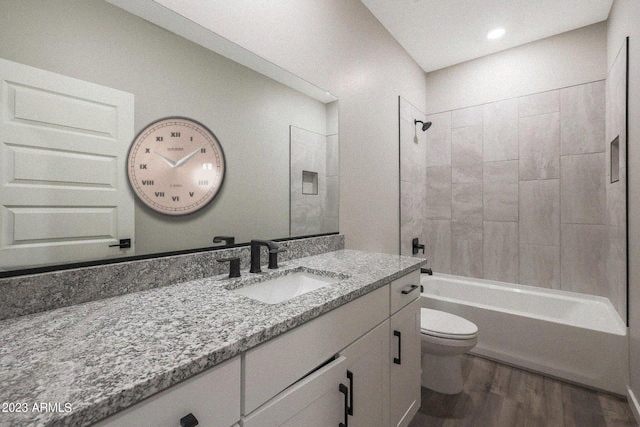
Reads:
{"hour": 10, "minute": 9}
